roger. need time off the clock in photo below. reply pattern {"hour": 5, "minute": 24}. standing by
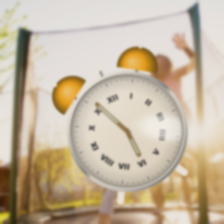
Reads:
{"hour": 5, "minute": 56}
